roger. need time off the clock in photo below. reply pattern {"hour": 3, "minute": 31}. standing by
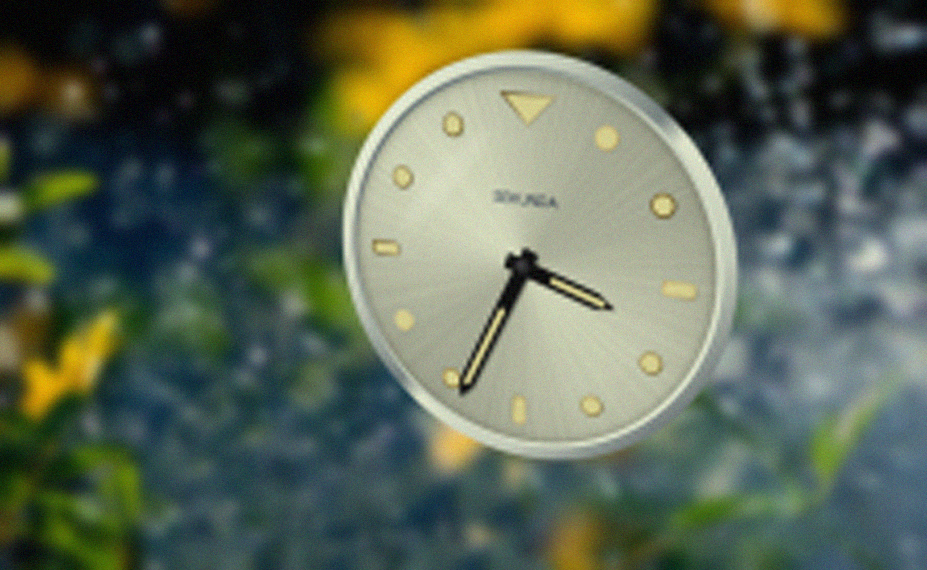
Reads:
{"hour": 3, "minute": 34}
